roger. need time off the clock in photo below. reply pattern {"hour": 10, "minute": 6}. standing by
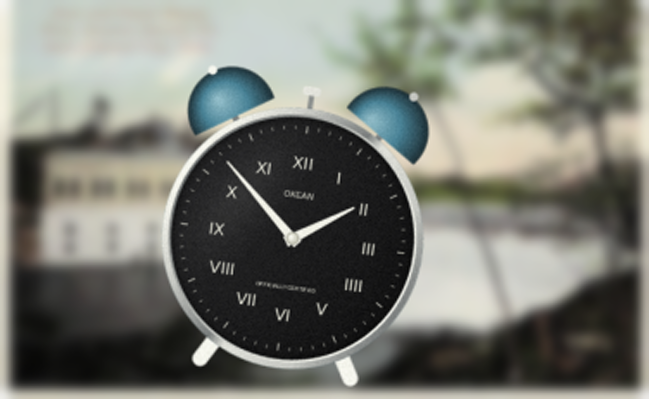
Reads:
{"hour": 1, "minute": 52}
